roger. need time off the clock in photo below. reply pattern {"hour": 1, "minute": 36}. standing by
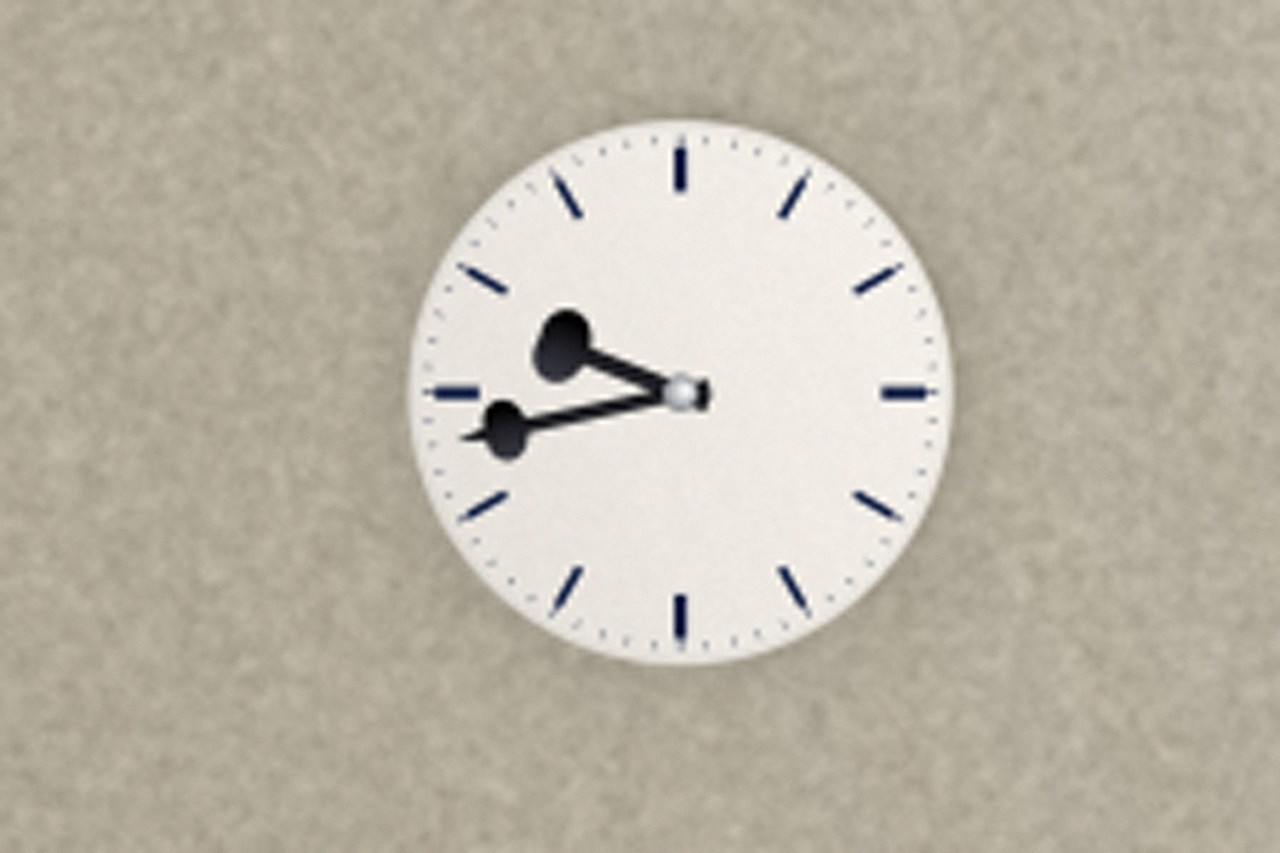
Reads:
{"hour": 9, "minute": 43}
